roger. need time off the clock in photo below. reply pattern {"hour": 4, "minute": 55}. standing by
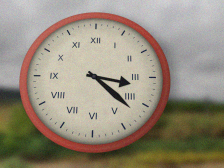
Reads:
{"hour": 3, "minute": 22}
